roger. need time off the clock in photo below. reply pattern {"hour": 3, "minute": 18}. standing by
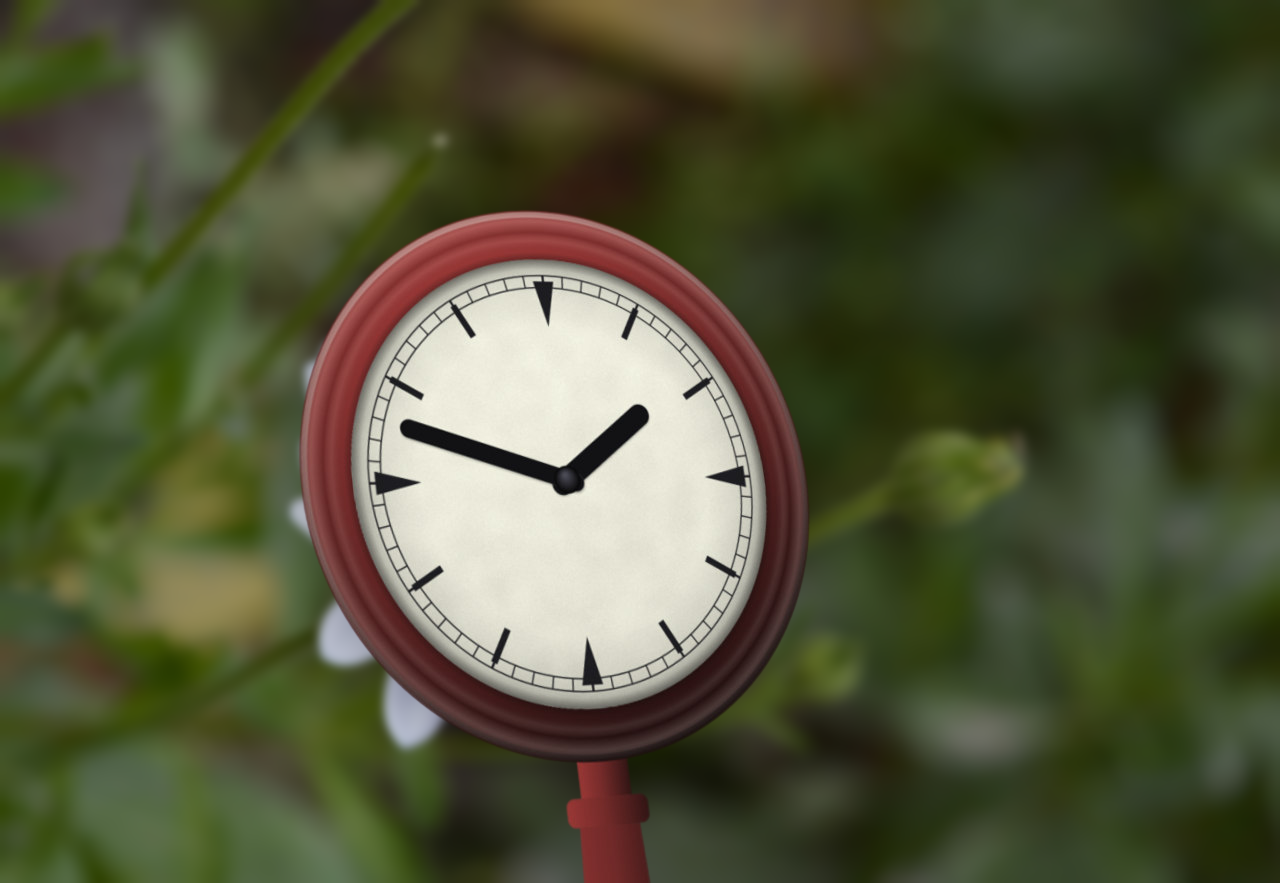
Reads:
{"hour": 1, "minute": 48}
